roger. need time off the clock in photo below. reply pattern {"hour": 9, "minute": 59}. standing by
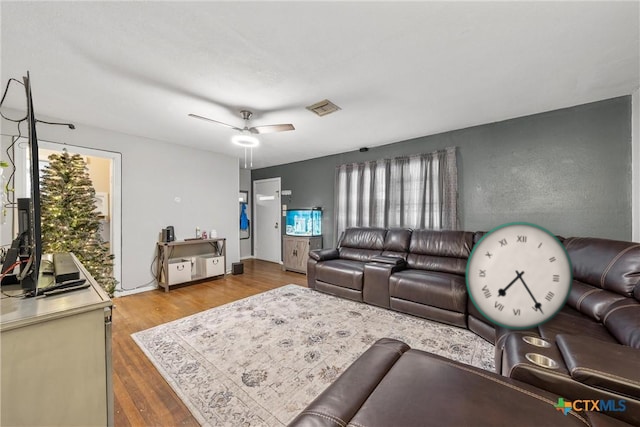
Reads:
{"hour": 7, "minute": 24}
